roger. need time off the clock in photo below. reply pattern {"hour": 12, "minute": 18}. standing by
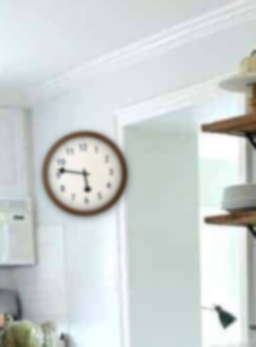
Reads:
{"hour": 5, "minute": 47}
